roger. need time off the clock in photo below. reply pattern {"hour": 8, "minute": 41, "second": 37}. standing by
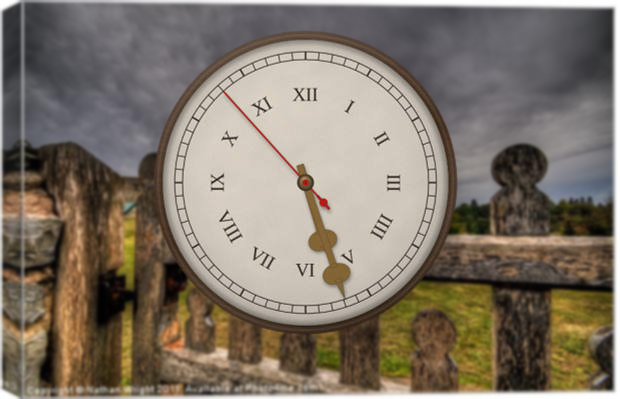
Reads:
{"hour": 5, "minute": 26, "second": 53}
